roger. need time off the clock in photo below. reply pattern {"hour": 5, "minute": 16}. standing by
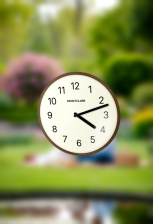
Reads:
{"hour": 4, "minute": 12}
